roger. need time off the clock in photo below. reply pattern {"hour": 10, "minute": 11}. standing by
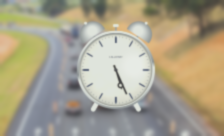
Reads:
{"hour": 5, "minute": 26}
